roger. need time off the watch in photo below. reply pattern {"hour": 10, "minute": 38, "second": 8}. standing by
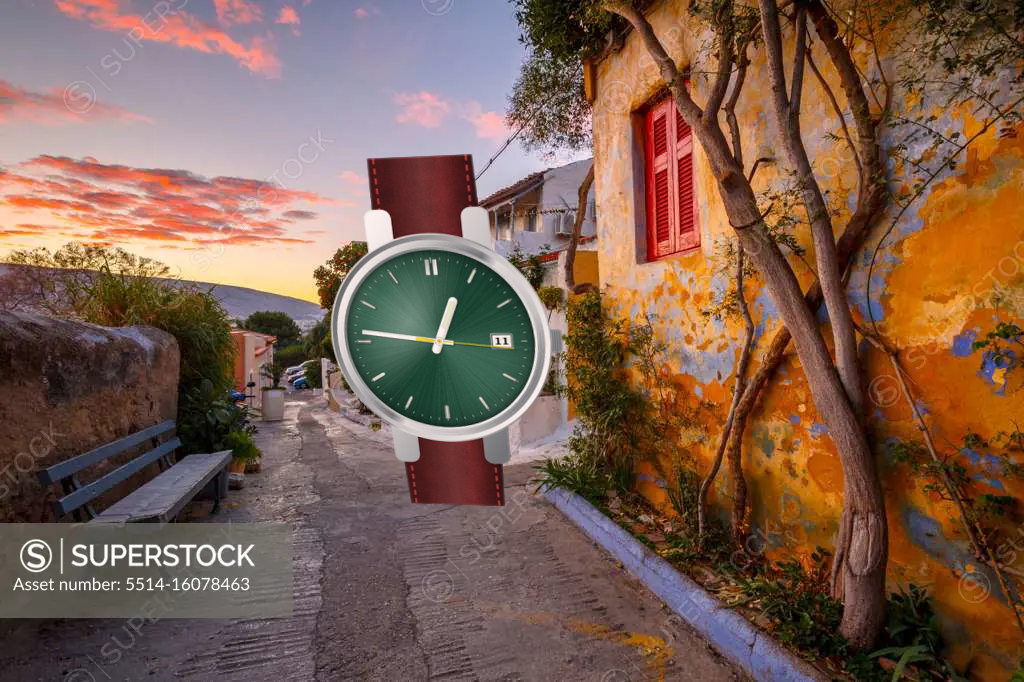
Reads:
{"hour": 12, "minute": 46, "second": 16}
